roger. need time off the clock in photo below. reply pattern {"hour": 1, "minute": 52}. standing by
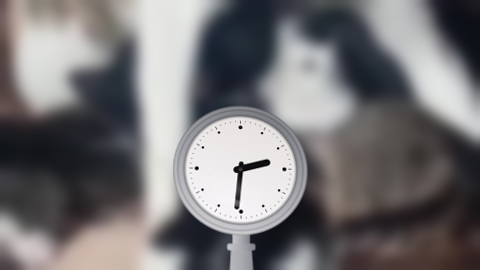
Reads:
{"hour": 2, "minute": 31}
